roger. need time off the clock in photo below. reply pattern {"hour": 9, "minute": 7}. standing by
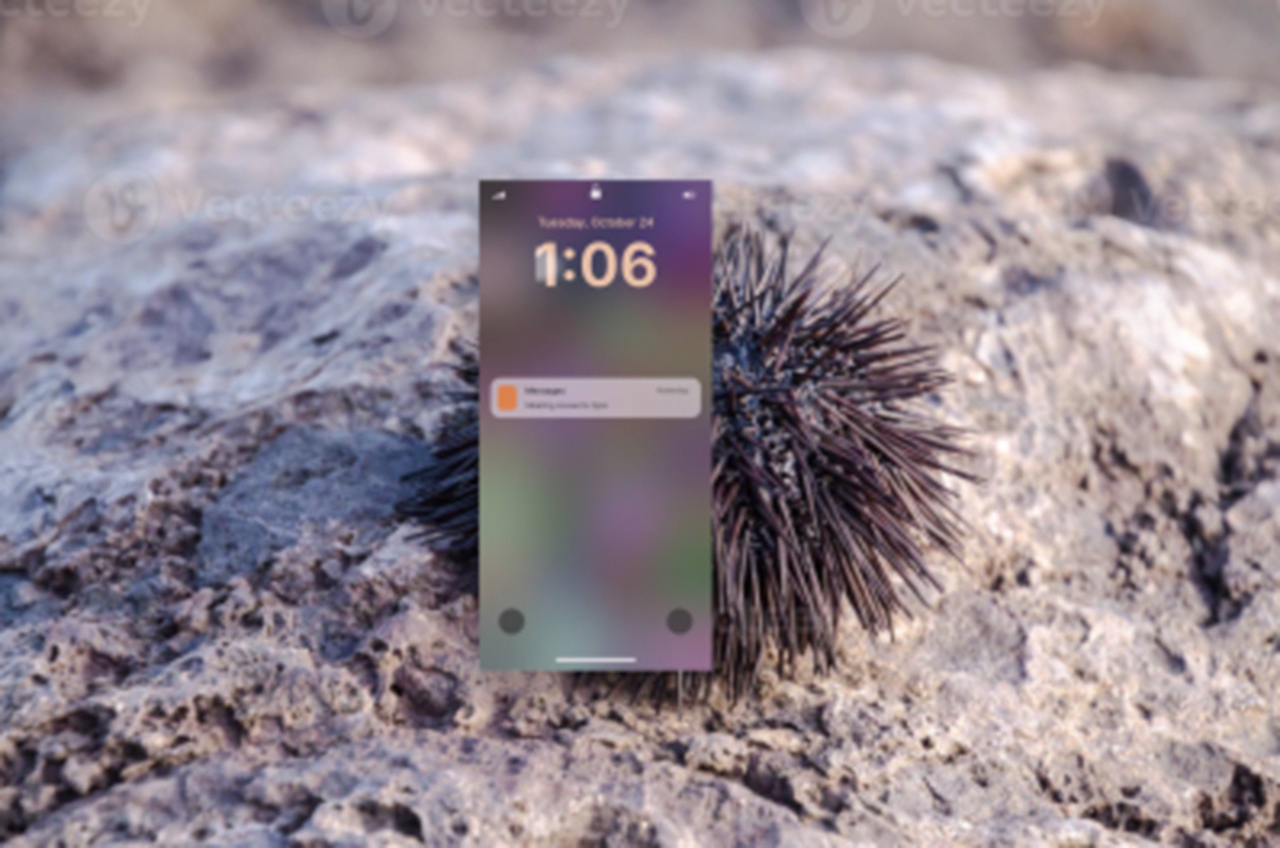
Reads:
{"hour": 1, "minute": 6}
